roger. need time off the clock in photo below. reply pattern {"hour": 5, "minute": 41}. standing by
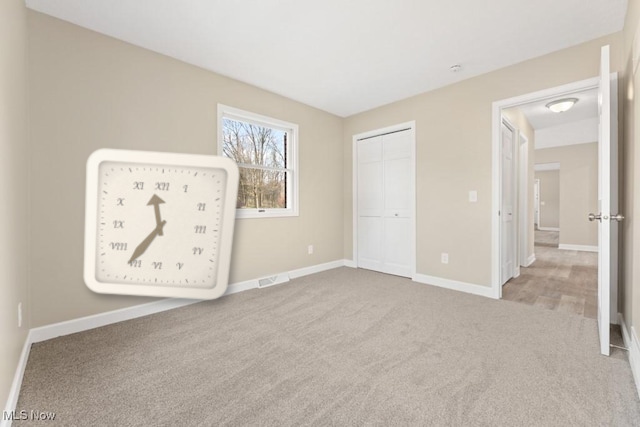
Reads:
{"hour": 11, "minute": 36}
